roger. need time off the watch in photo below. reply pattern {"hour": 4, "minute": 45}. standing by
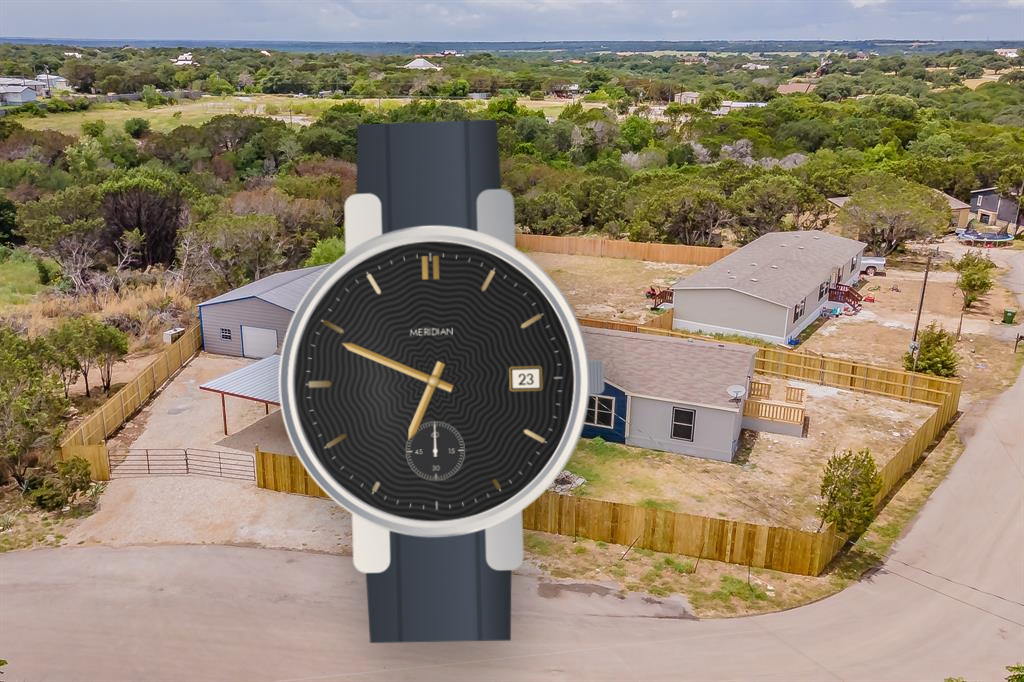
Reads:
{"hour": 6, "minute": 49}
